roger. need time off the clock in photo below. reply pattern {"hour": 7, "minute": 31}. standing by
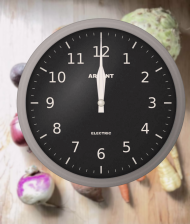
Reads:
{"hour": 12, "minute": 0}
